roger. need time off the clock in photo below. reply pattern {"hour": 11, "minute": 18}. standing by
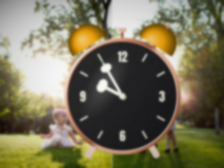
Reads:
{"hour": 9, "minute": 55}
